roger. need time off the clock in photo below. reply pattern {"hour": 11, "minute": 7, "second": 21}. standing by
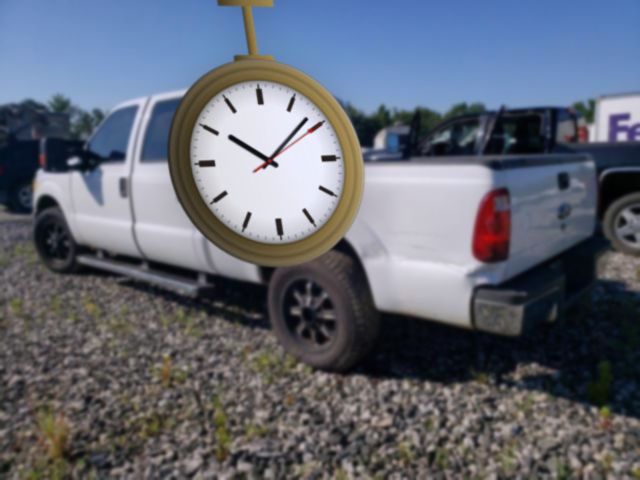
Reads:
{"hour": 10, "minute": 8, "second": 10}
